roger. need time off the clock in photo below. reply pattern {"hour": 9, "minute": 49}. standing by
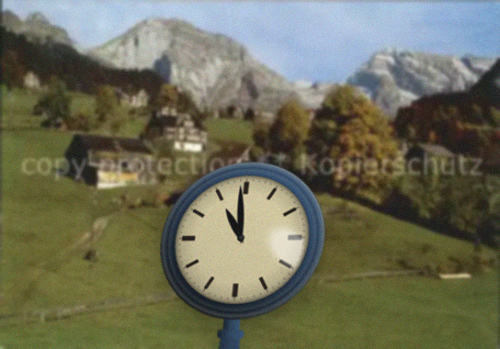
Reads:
{"hour": 10, "minute": 59}
